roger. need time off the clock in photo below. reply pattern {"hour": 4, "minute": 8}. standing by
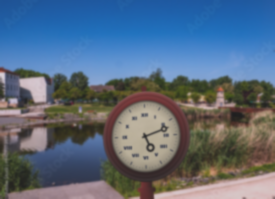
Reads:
{"hour": 5, "minute": 12}
